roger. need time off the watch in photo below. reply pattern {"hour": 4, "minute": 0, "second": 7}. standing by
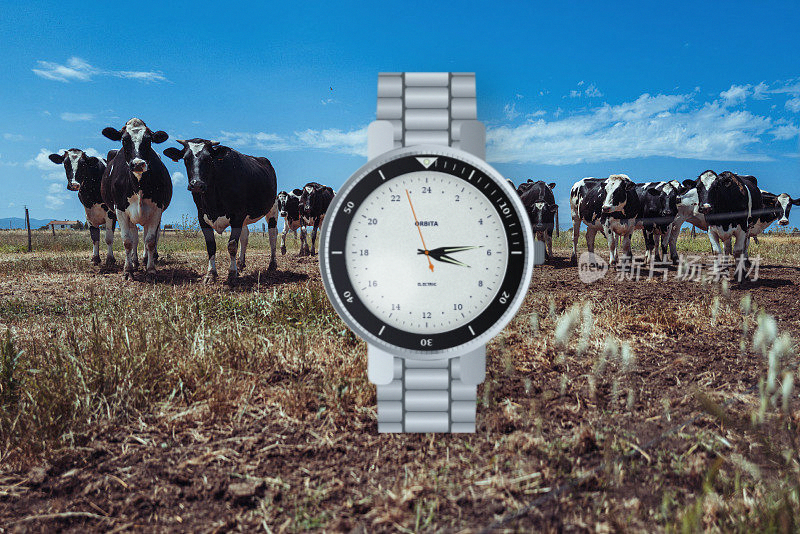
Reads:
{"hour": 7, "minute": 13, "second": 57}
